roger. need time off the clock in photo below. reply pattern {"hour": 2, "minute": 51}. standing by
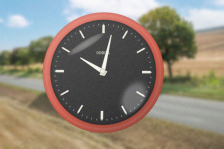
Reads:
{"hour": 10, "minute": 2}
